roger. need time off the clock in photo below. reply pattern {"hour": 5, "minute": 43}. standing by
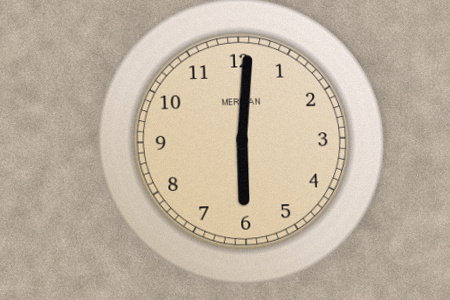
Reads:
{"hour": 6, "minute": 1}
